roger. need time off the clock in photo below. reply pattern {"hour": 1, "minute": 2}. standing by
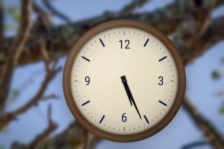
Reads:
{"hour": 5, "minute": 26}
